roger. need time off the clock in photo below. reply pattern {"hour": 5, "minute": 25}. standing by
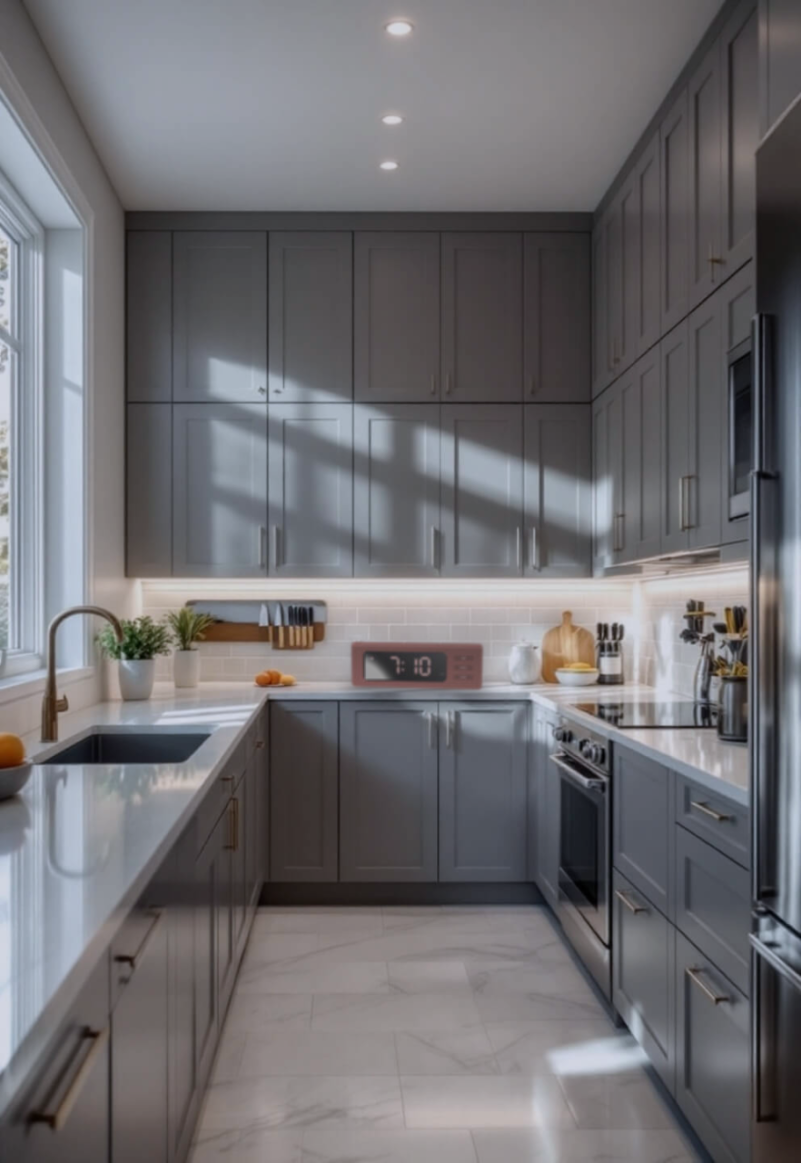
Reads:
{"hour": 7, "minute": 10}
